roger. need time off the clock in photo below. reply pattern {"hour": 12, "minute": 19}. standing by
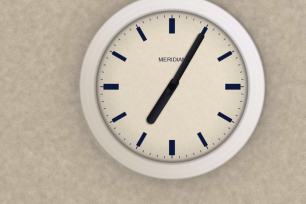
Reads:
{"hour": 7, "minute": 5}
